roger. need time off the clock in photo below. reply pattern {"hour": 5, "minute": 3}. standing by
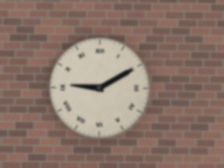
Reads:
{"hour": 9, "minute": 10}
